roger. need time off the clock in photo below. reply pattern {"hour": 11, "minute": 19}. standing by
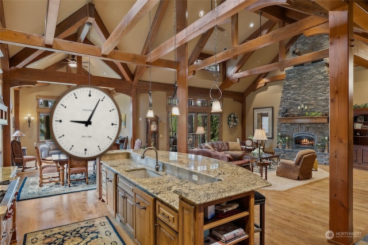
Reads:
{"hour": 9, "minute": 4}
